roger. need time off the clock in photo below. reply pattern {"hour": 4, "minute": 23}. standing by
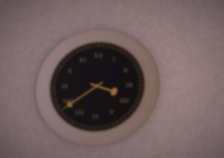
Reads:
{"hour": 3, "minute": 39}
